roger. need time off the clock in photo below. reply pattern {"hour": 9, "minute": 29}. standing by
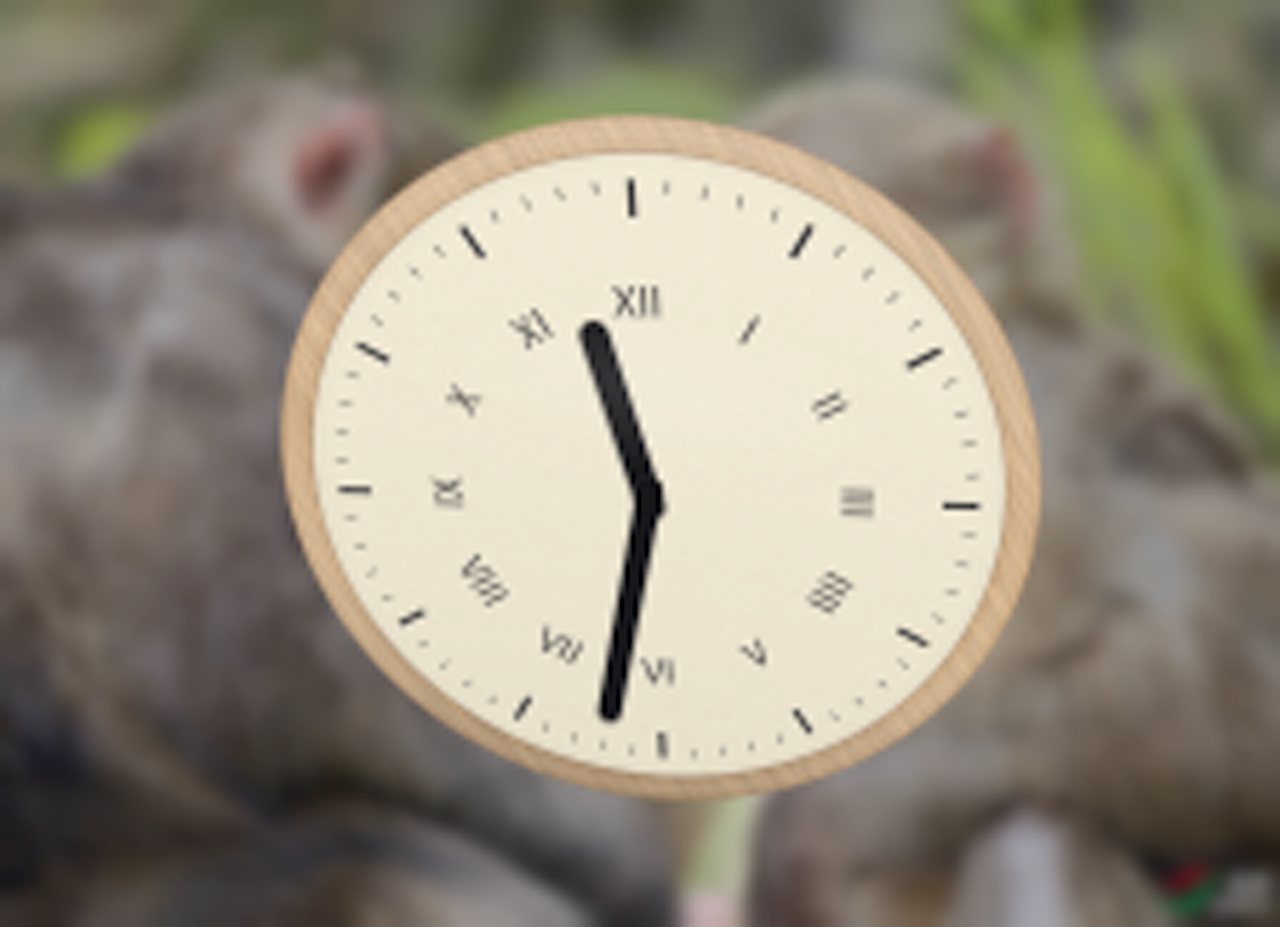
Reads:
{"hour": 11, "minute": 32}
